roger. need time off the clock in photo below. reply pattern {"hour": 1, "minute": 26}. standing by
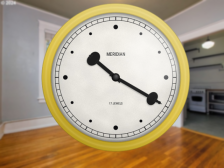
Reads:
{"hour": 10, "minute": 20}
